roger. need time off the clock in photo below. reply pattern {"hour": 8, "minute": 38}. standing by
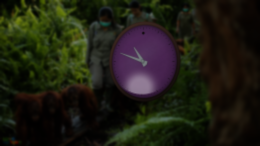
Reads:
{"hour": 10, "minute": 48}
